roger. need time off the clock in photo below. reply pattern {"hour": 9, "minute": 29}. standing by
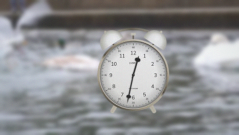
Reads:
{"hour": 12, "minute": 32}
